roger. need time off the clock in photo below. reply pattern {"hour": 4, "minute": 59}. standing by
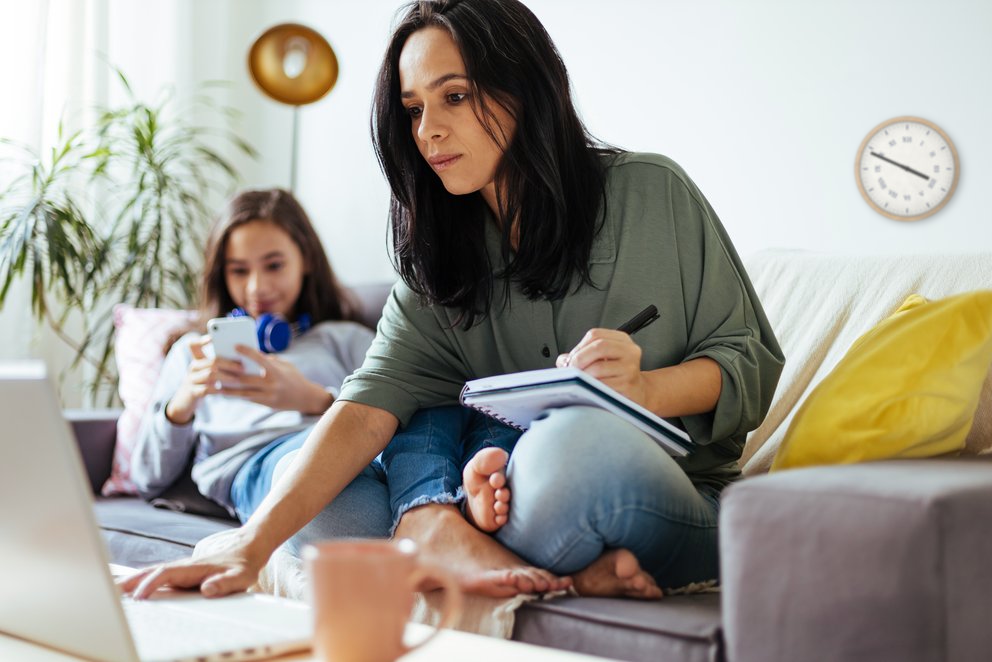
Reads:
{"hour": 3, "minute": 49}
